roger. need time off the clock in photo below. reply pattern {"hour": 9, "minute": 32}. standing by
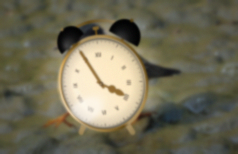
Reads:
{"hour": 3, "minute": 55}
